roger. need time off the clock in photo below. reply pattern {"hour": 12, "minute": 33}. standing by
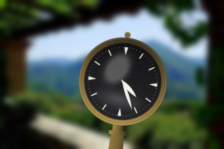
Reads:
{"hour": 4, "minute": 26}
